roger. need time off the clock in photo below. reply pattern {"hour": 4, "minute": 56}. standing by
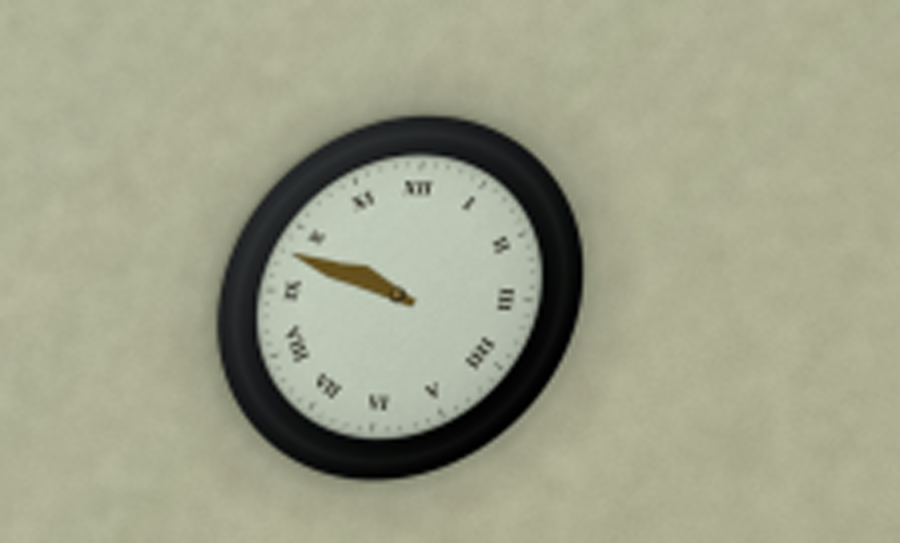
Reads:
{"hour": 9, "minute": 48}
